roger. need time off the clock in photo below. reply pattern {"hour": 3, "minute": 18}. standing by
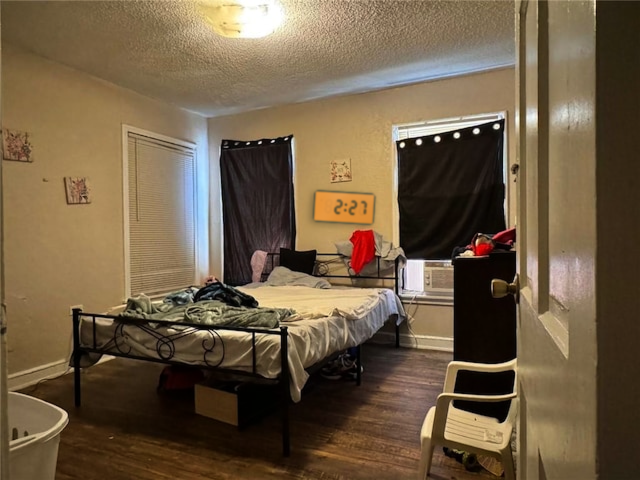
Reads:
{"hour": 2, "minute": 27}
